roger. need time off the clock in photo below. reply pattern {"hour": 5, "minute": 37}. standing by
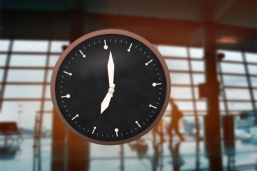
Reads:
{"hour": 7, "minute": 1}
